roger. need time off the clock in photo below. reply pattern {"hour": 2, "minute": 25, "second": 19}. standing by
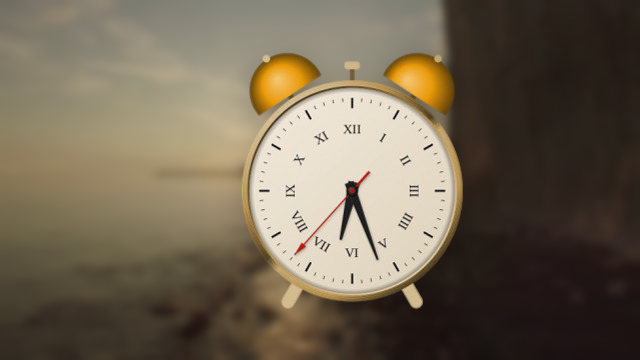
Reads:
{"hour": 6, "minute": 26, "second": 37}
